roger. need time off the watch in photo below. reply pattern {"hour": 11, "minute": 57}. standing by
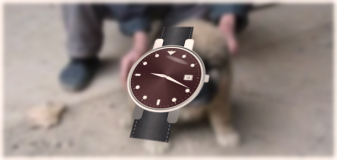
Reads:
{"hour": 9, "minute": 19}
